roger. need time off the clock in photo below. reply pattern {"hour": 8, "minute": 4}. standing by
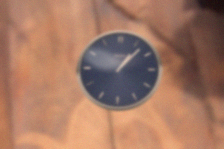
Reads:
{"hour": 1, "minute": 7}
